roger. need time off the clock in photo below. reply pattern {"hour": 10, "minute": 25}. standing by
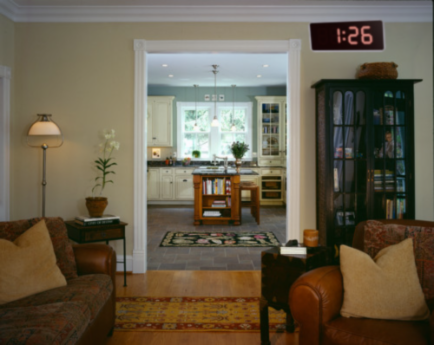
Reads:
{"hour": 1, "minute": 26}
